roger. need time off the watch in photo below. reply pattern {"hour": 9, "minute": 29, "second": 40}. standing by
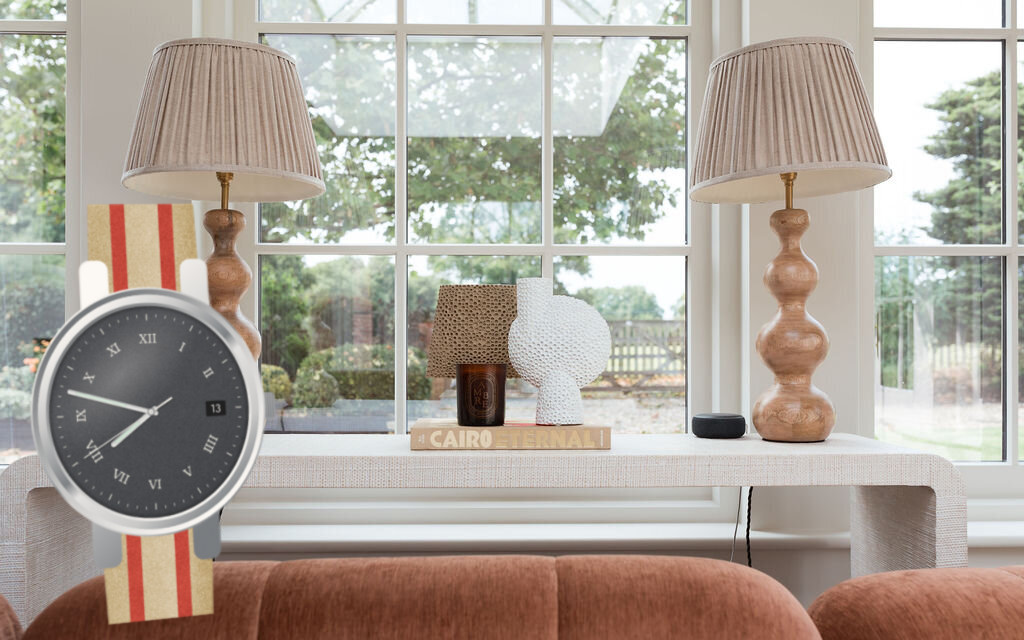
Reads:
{"hour": 7, "minute": 47, "second": 40}
